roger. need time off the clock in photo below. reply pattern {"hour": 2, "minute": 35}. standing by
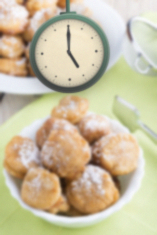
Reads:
{"hour": 5, "minute": 0}
